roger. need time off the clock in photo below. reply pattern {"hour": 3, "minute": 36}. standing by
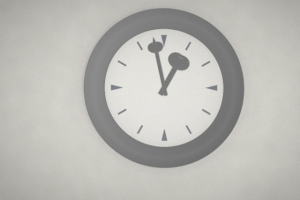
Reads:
{"hour": 12, "minute": 58}
